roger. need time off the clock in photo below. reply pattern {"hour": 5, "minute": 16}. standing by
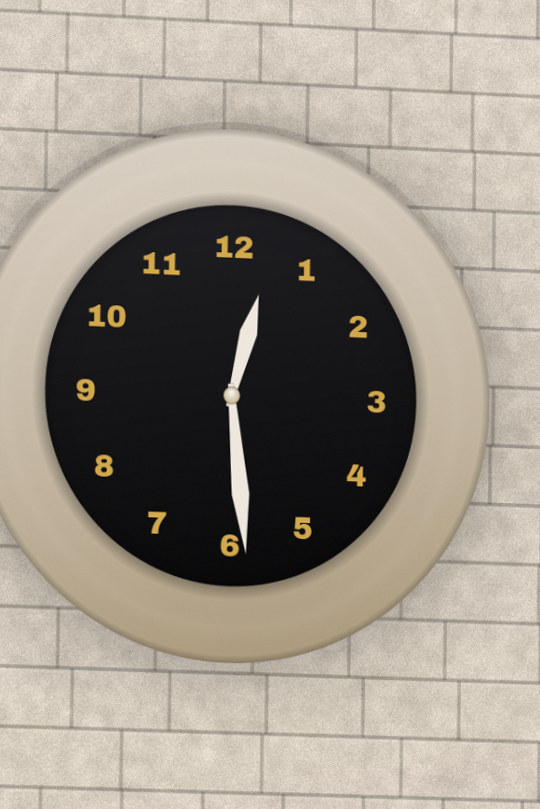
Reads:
{"hour": 12, "minute": 29}
